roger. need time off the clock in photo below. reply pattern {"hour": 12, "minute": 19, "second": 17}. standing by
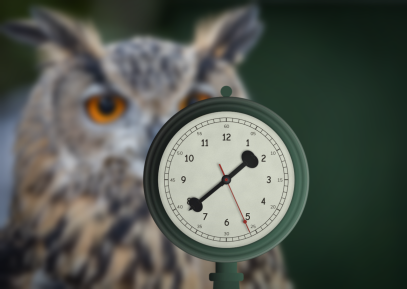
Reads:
{"hour": 1, "minute": 38, "second": 26}
